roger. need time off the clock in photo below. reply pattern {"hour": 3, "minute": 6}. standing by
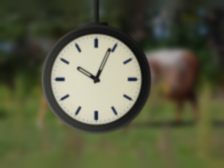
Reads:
{"hour": 10, "minute": 4}
